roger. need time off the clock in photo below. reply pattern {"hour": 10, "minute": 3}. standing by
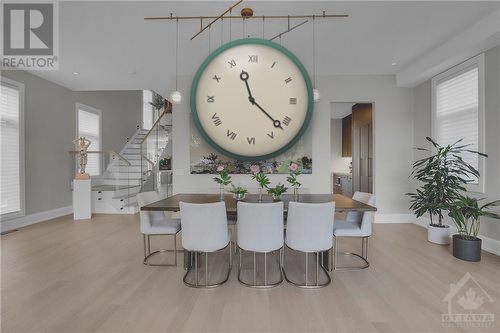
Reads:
{"hour": 11, "minute": 22}
